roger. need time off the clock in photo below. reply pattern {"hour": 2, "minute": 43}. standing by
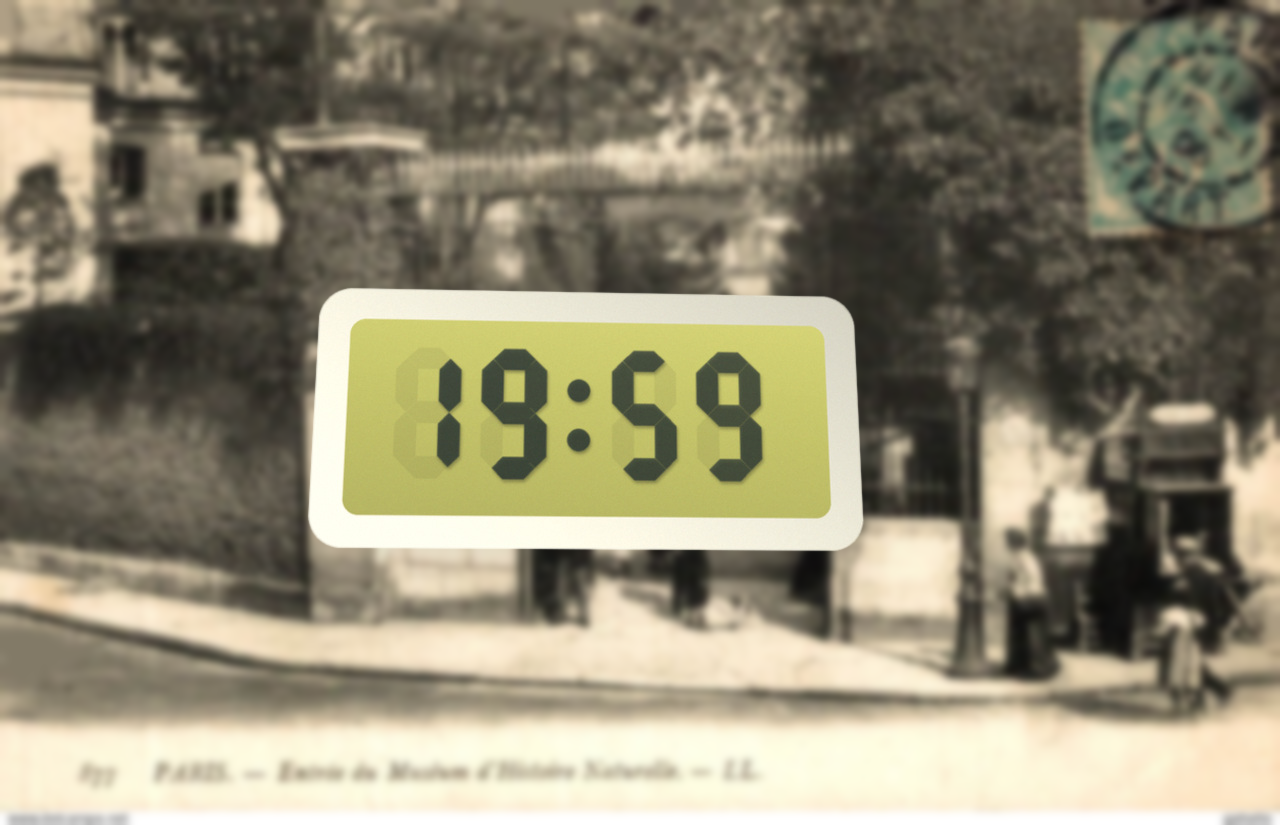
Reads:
{"hour": 19, "minute": 59}
